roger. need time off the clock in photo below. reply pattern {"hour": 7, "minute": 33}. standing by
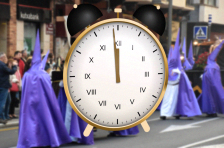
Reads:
{"hour": 11, "minute": 59}
